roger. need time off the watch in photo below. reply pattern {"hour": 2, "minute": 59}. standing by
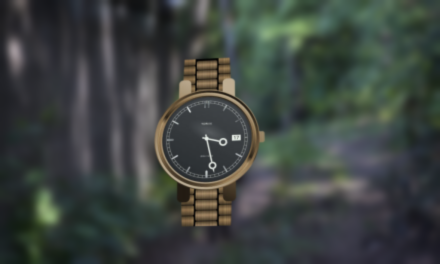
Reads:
{"hour": 3, "minute": 28}
